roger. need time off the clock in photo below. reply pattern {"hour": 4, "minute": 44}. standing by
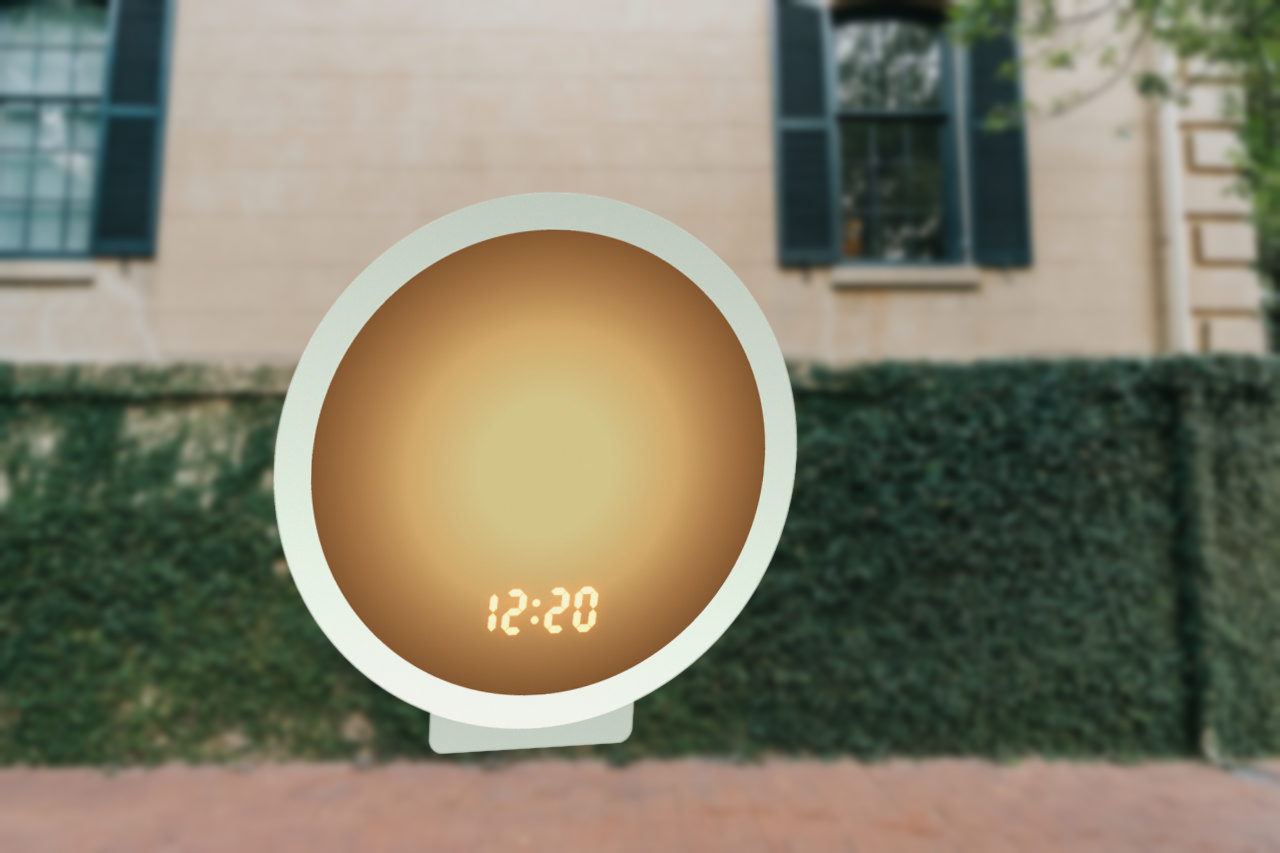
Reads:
{"hour": 12, "minute": 20}
